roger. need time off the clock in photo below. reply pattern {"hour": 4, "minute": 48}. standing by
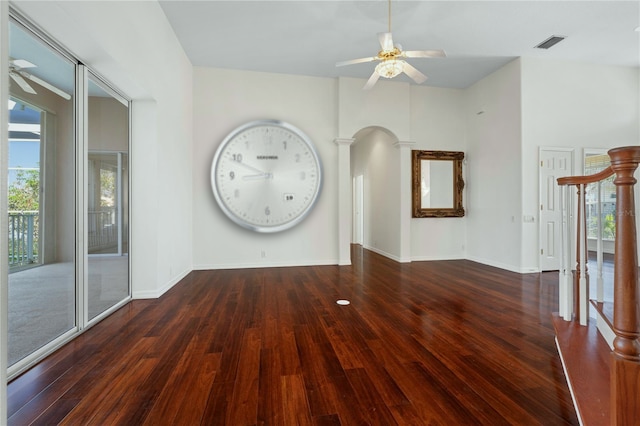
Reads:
{"hour": 8, "minute": 49}
